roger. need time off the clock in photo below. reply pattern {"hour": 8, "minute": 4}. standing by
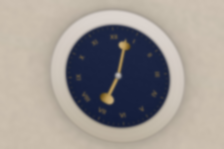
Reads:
{"hour": 7, "minute": 3}
